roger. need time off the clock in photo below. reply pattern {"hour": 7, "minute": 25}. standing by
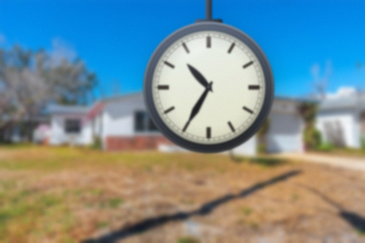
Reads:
{"hour": 10, "minute": 35}
